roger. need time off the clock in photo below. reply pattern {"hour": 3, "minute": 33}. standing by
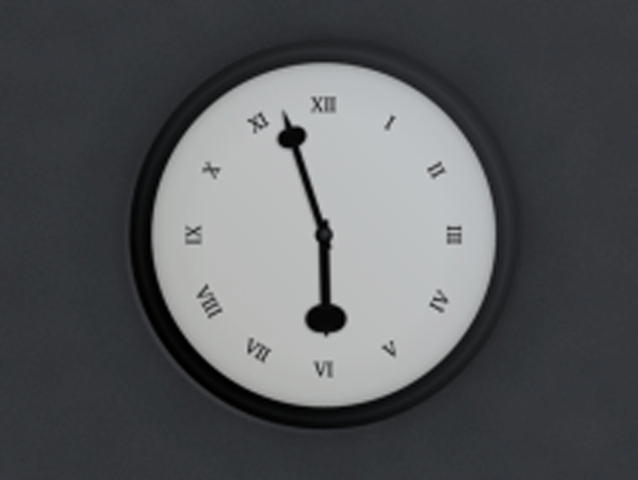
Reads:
{"hour": 5, "minute": 57}
